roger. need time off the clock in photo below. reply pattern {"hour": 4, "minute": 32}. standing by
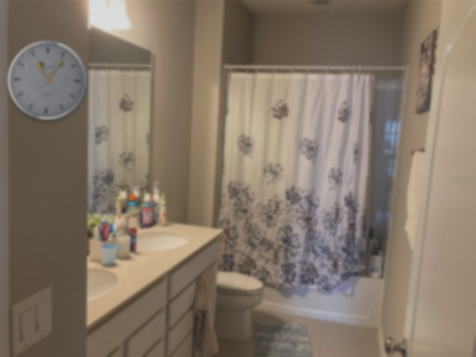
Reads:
{"hour": 11, "minute": 6}
